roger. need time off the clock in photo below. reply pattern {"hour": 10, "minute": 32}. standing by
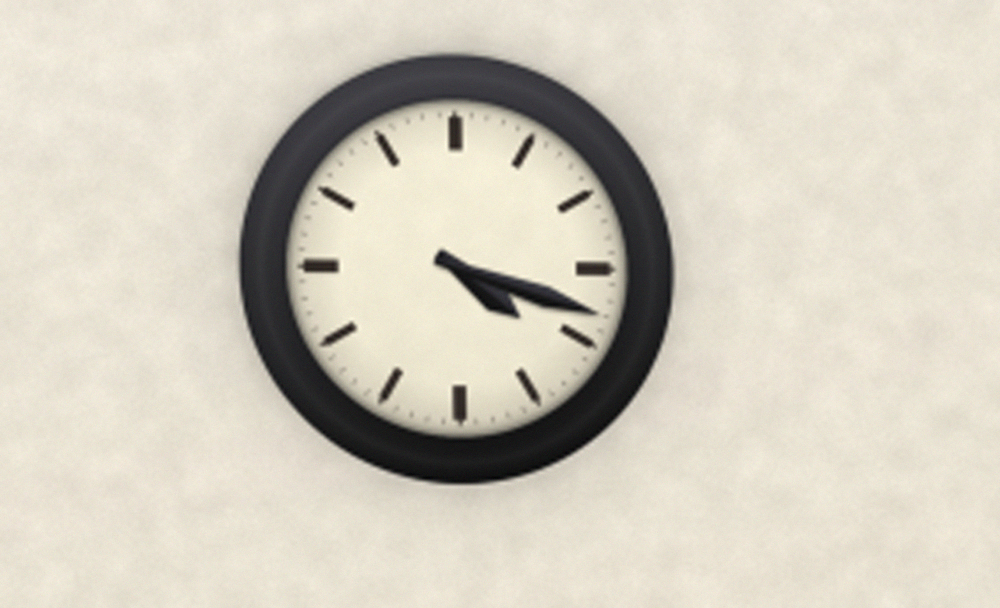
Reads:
{"hour": 4, "minute": 18}
